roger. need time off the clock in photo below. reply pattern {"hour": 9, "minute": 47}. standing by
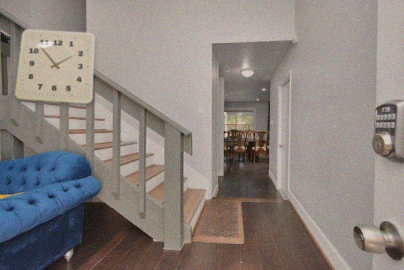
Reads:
{"hour": 1, "minute": 53}
